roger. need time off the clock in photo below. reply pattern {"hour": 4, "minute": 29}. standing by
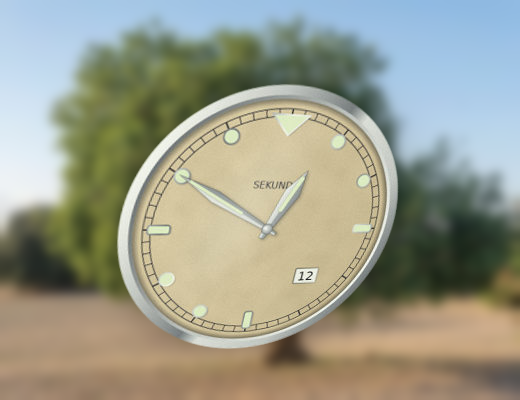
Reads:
{"hour": 12, "minute": 50}
